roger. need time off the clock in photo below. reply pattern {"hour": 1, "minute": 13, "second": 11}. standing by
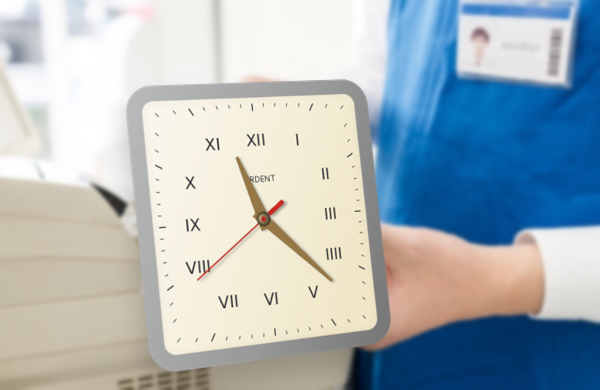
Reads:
{"hour": 11, "minute": 22, "second": 39}
